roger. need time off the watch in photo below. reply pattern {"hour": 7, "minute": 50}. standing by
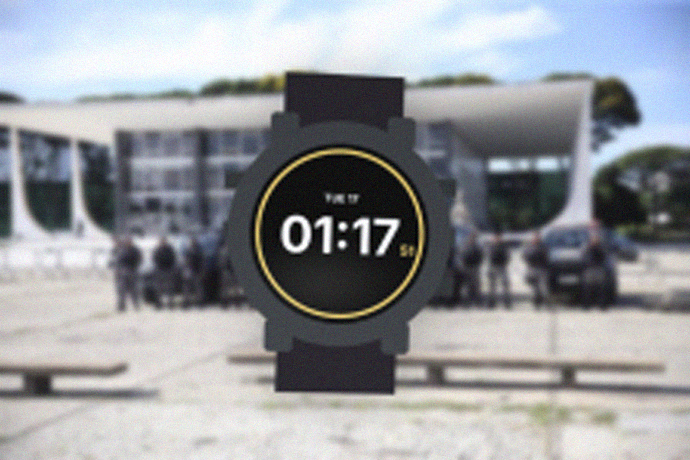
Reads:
{"hour": 1, "minute": 17}
